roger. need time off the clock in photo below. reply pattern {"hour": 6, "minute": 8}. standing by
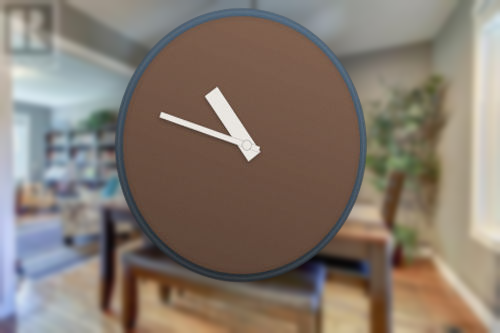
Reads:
{"hour": 10, "minute": 48}
